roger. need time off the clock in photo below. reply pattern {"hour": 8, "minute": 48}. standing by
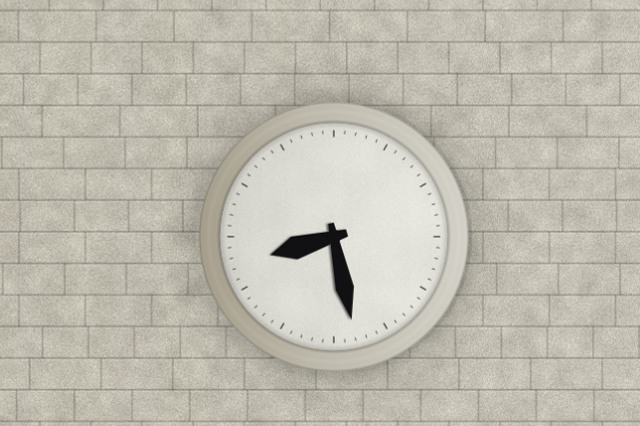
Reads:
{"hour": 8, "minute": 28}
